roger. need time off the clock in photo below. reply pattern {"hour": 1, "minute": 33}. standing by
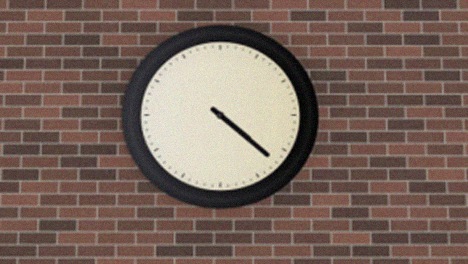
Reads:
{"hour": 4, "minute": 22}
